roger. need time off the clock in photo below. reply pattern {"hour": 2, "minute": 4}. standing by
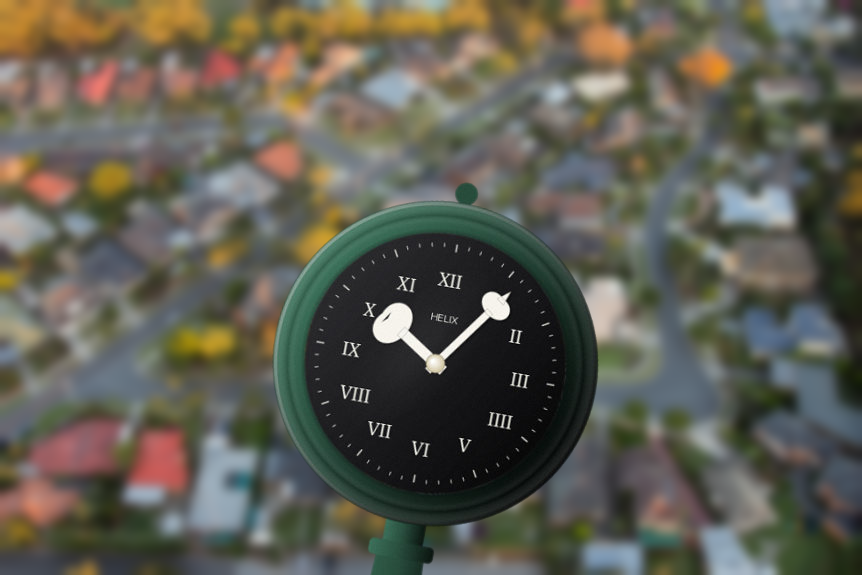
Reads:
{"hour": 10, "minute": 6}
